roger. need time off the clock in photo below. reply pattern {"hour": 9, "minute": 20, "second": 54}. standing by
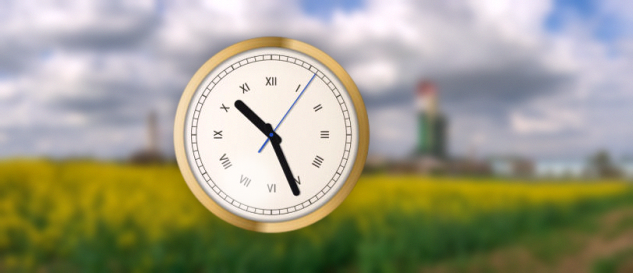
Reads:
{"hour": 10, "minute": 26, "second": 6}
